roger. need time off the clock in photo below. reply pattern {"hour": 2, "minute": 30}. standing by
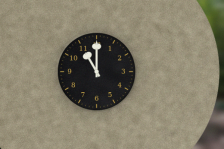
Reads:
{"hour": 11, "minute": 0}
